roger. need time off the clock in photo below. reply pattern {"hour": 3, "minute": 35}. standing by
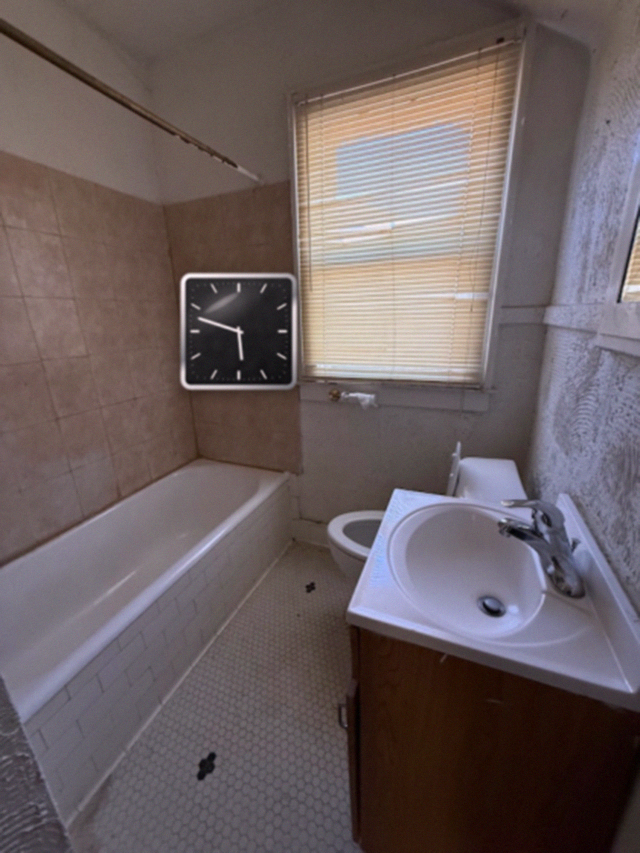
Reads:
{"hour": 5, "minute": 48}
